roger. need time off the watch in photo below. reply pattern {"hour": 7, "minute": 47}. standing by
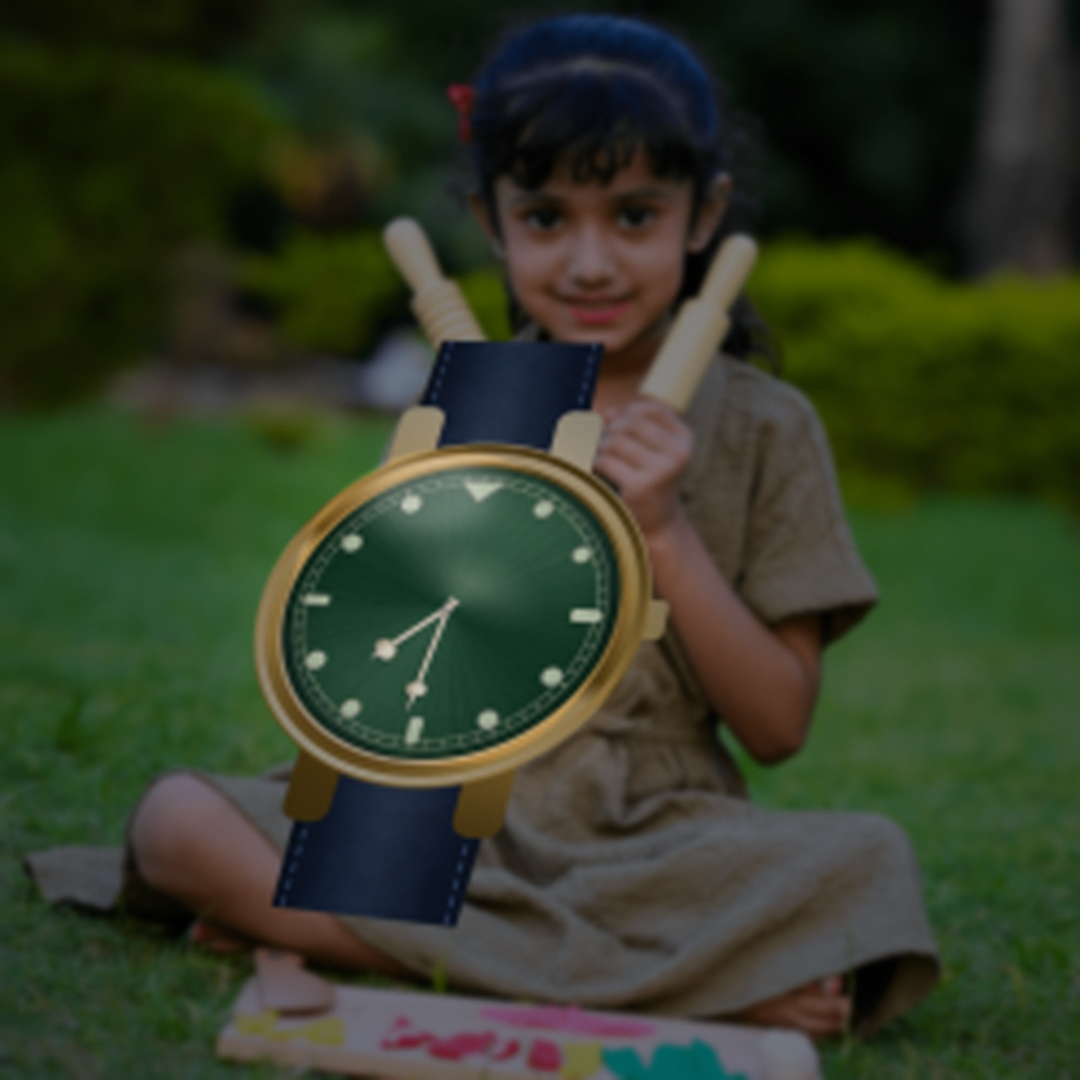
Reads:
{"hour": 7, "minute": 31}
